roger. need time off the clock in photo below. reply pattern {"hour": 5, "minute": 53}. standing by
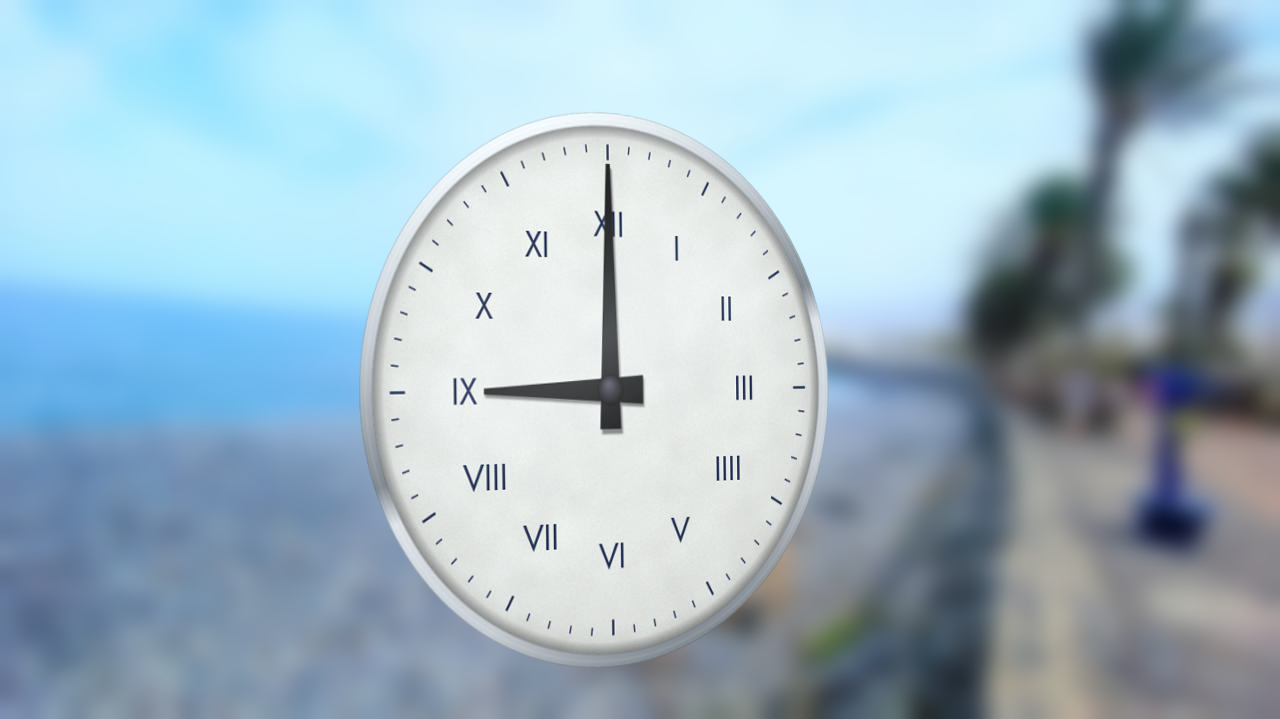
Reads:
{"hour": 9, "minute": 0}
